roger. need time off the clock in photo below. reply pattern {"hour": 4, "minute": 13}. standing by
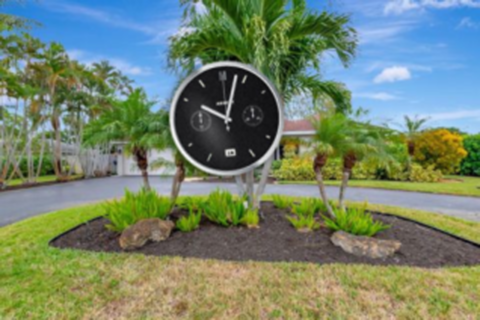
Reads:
{"hour": 10, "minute": 3}
